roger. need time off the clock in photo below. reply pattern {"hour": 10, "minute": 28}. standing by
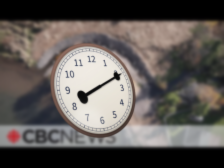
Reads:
{"hour": 8, "minute": 11}
